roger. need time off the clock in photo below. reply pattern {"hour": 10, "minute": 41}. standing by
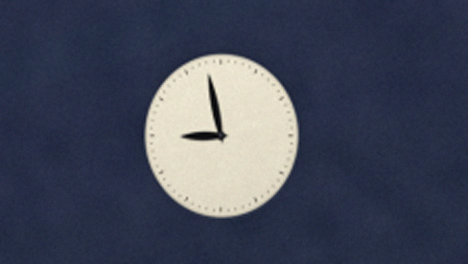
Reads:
{"hour": 8, "minute": 58}
